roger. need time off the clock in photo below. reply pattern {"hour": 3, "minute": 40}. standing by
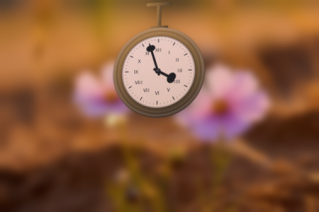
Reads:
{"hour": 3, "minute": 57}
